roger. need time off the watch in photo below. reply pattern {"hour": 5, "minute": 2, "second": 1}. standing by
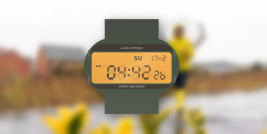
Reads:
{"hour": 4, "minute": 42, "second": 26}
